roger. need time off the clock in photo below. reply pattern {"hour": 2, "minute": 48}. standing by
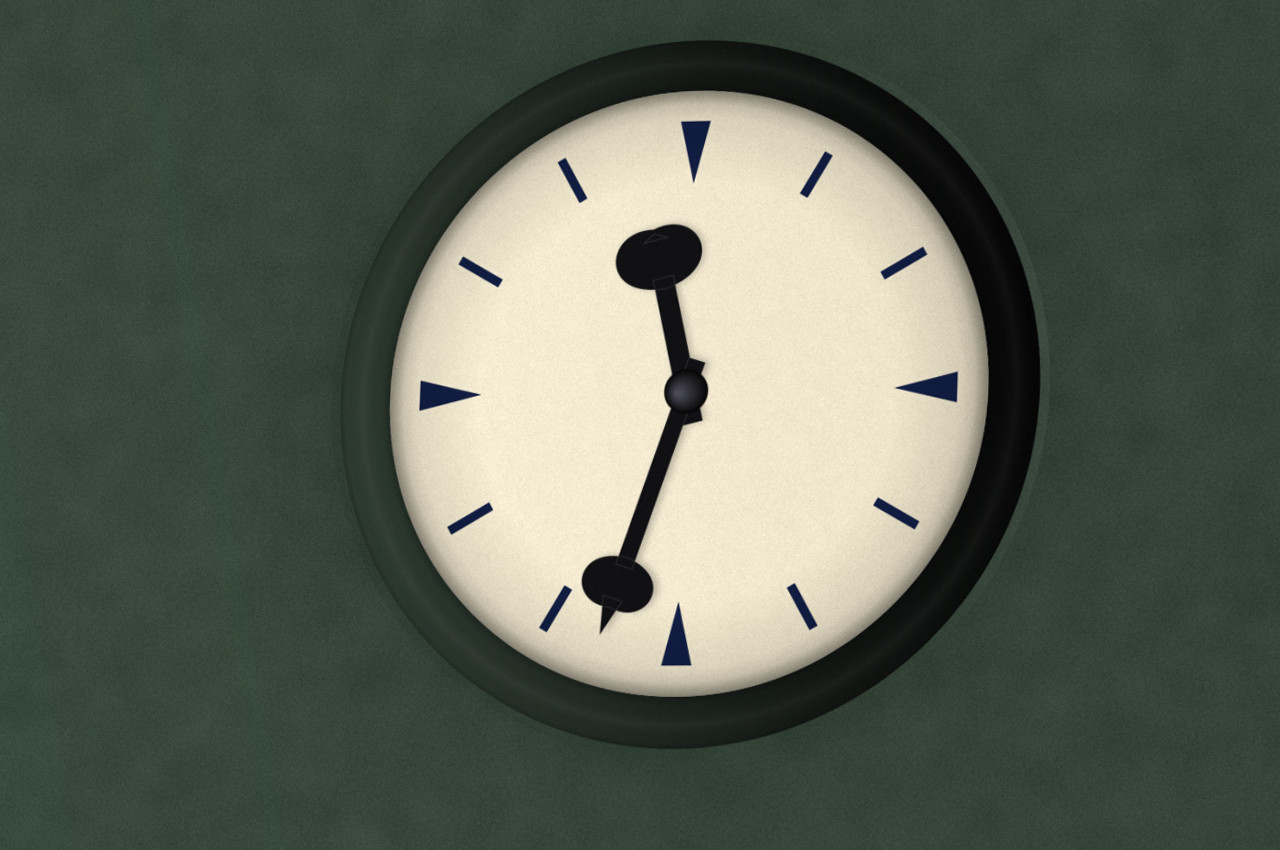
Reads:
{"hour": 11, "minute": 33}
